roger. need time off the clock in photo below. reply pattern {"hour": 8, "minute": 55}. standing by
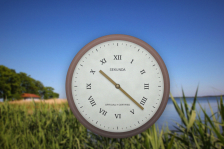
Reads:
{"hour": 10, "minute": 22}
